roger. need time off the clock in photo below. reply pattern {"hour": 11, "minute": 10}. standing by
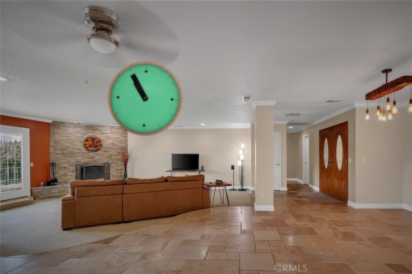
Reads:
{"hour": 10, "minute": 55}
